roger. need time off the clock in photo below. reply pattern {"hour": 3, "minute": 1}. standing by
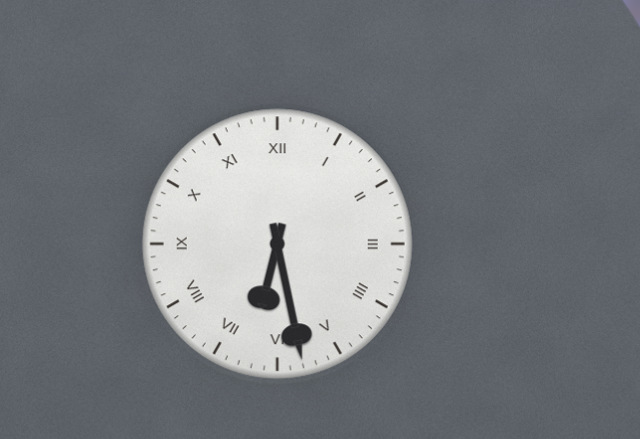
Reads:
{"hour": 6, "minute": 28}
